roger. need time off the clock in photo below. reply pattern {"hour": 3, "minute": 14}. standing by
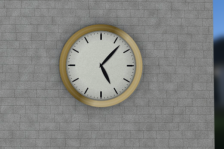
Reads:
{"hour": 5, "minute": 7}
